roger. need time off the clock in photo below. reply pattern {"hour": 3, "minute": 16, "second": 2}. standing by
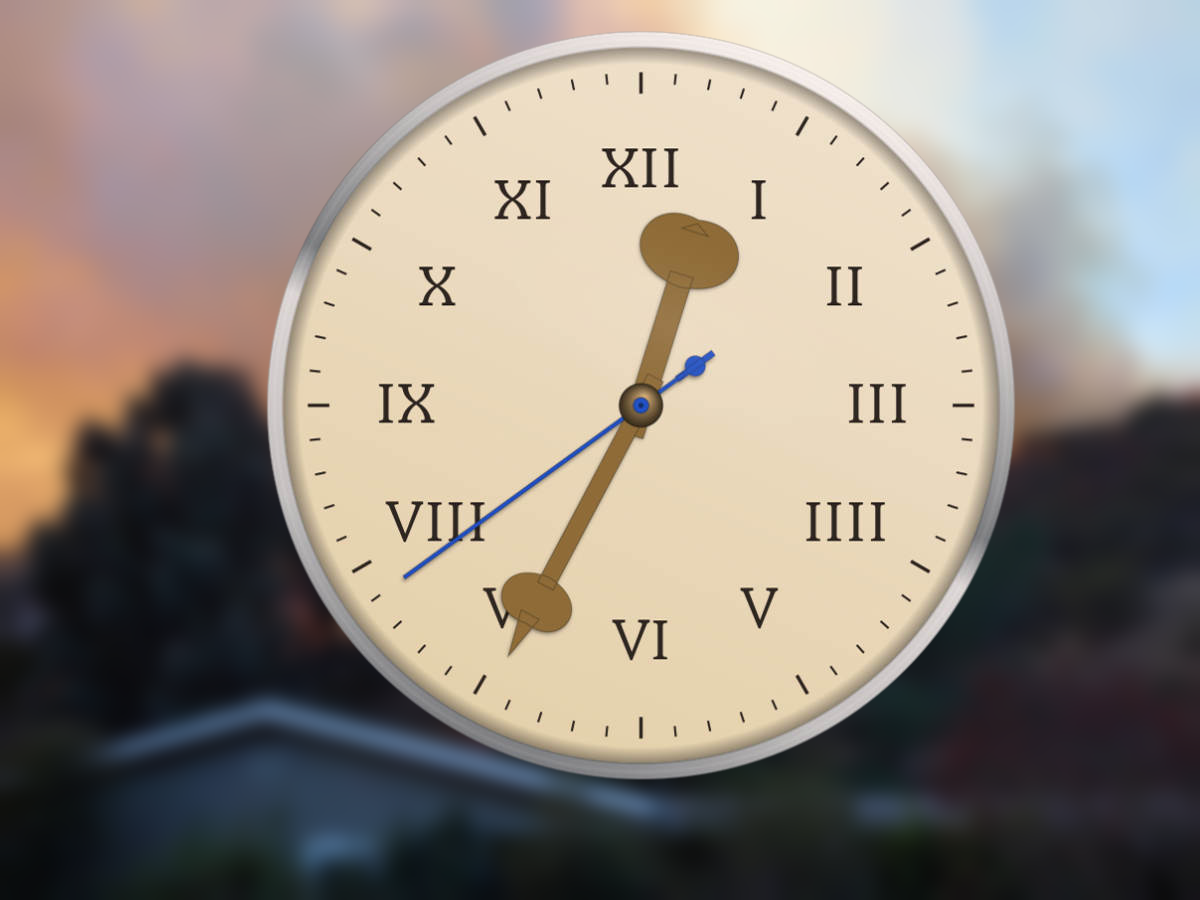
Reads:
{"hour": 12, "minute": 34, "second": 39}
